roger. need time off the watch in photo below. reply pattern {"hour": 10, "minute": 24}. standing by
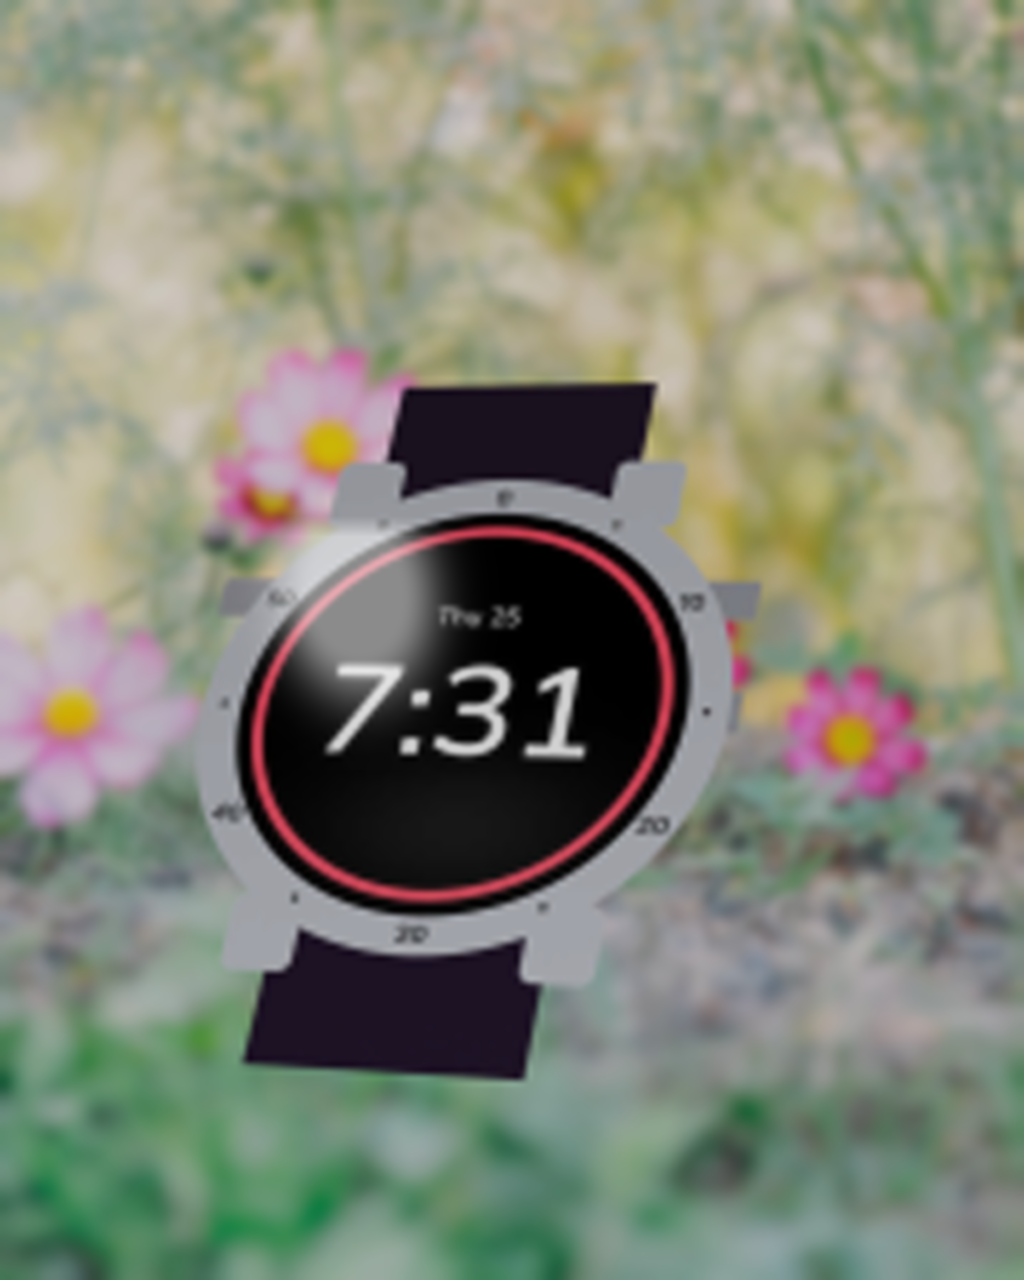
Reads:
{"hour": 7, "minute": 31}
